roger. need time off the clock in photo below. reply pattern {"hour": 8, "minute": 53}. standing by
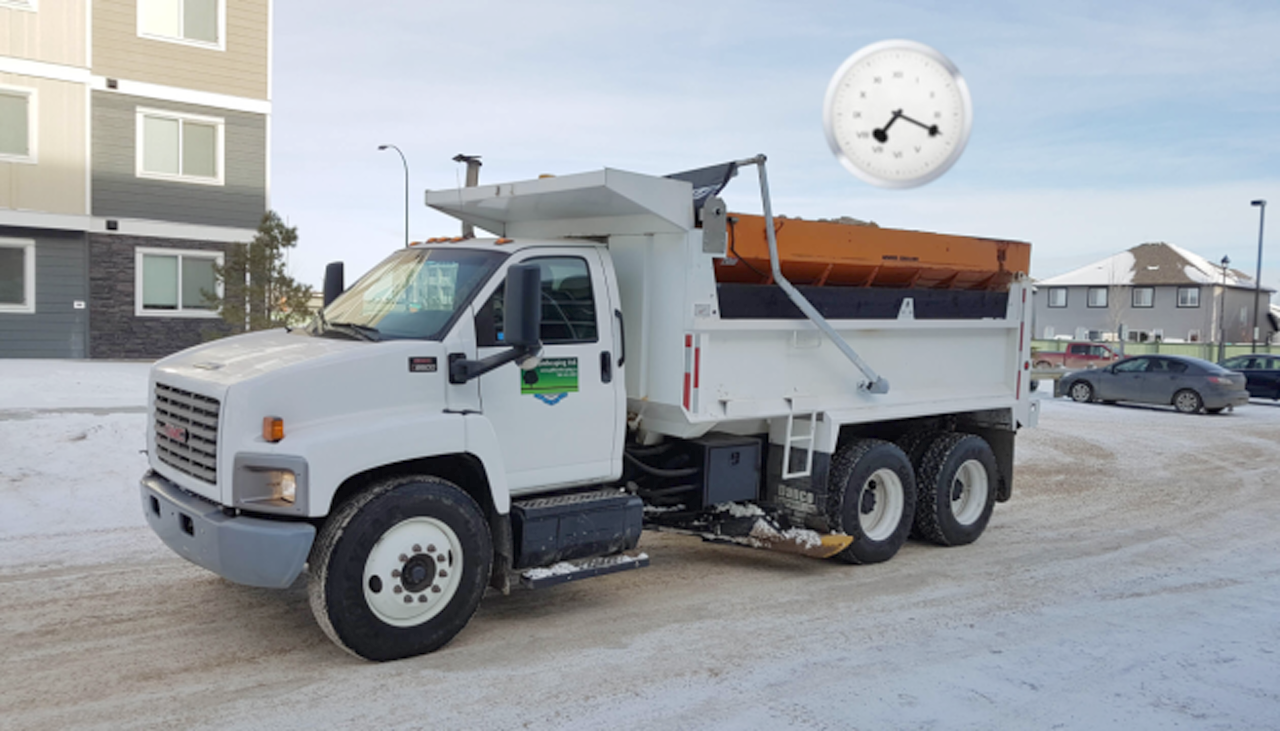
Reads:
{"hour": 7, "minute": 19}
